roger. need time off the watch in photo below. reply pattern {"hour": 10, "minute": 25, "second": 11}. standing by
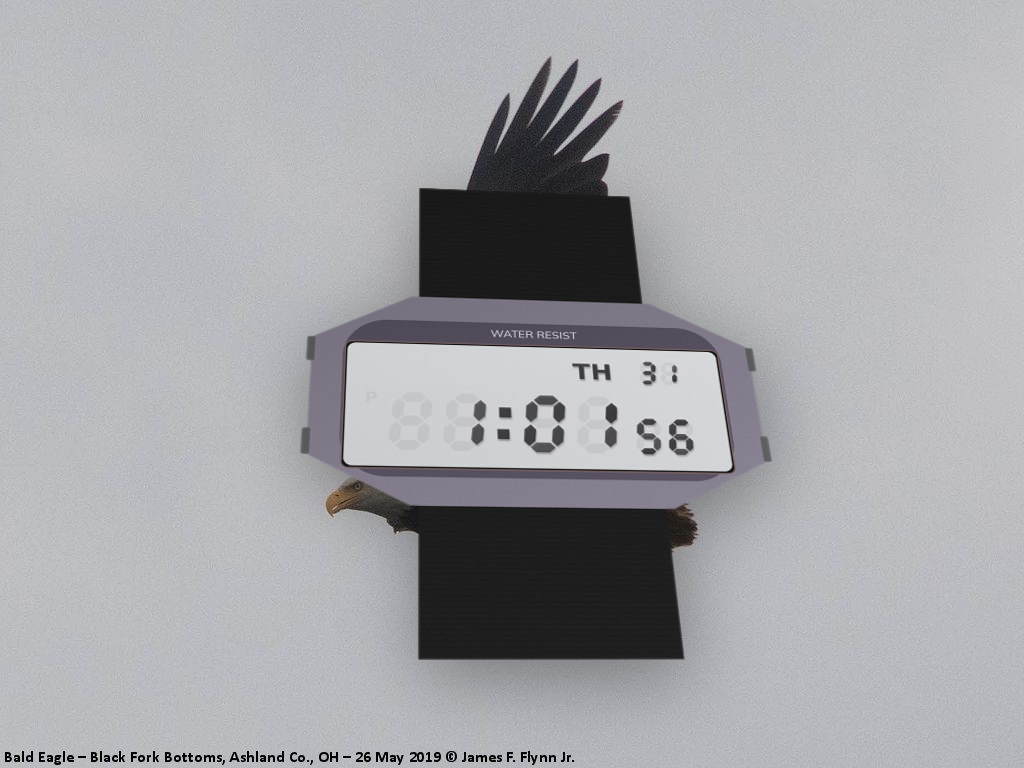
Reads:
{"hour": 1, "minute": 1, "second": 56}
